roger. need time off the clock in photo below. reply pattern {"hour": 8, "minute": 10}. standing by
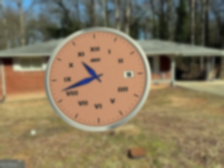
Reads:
{"hour": 10, "minute": 42}
